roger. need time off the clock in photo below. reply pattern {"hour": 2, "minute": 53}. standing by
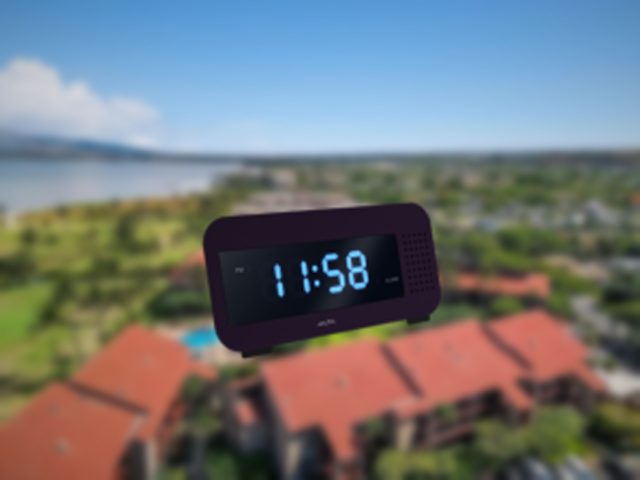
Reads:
{"hour": 11, "minute": 58}
